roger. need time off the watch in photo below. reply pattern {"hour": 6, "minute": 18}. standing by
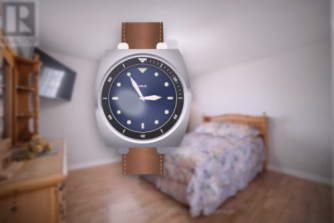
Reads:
{"hour": 2, "minute": 55}
